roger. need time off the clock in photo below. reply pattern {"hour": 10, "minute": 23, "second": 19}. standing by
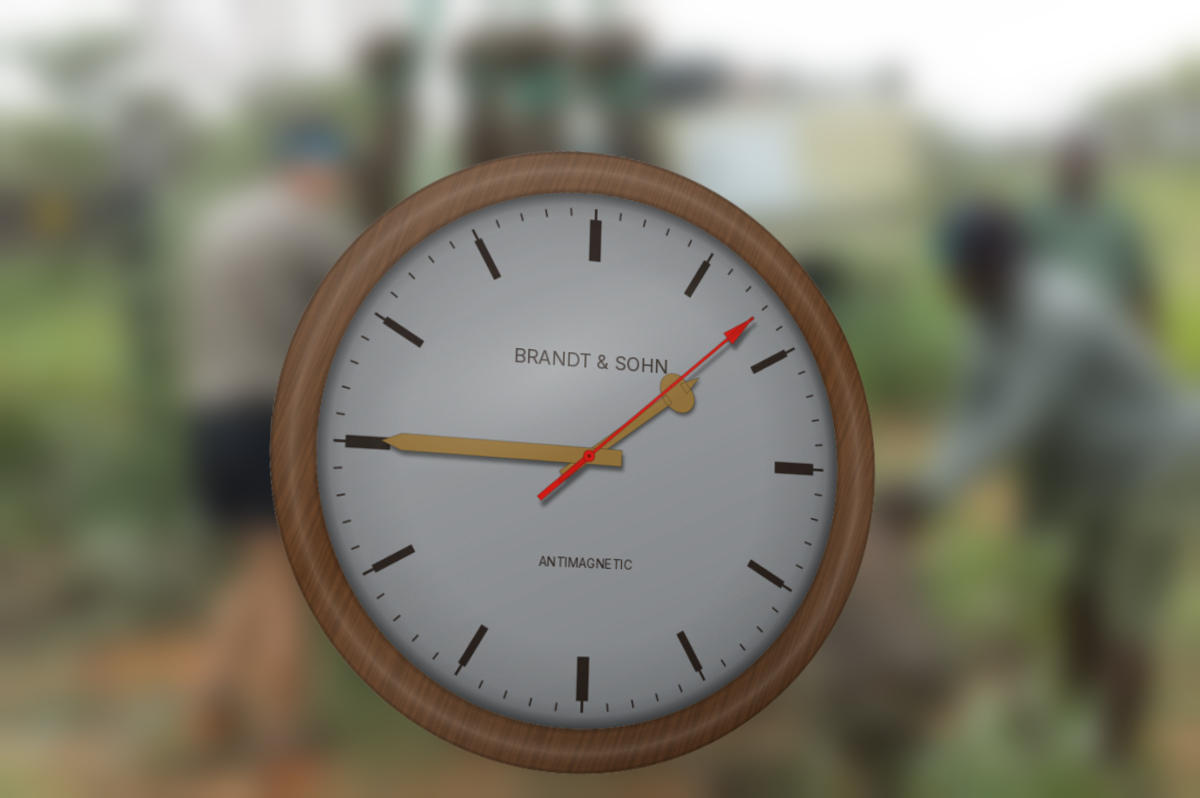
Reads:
{"hour": 1, "minute": 45, "second": 8}
